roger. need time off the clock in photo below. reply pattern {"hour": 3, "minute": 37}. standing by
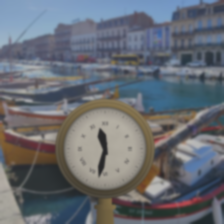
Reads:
{"hour": 11, "minute": 32}
